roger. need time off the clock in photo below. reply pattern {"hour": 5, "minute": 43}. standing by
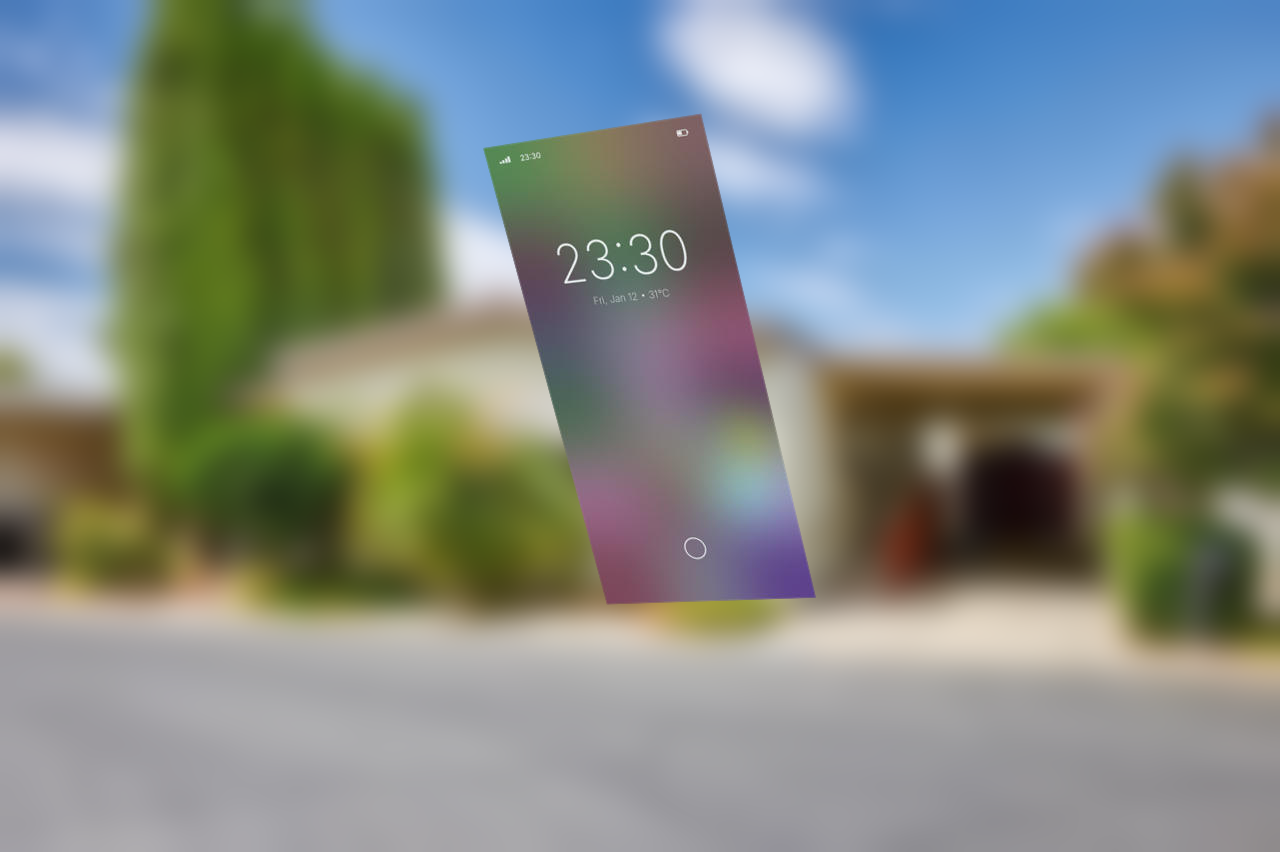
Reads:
{"hour": 23, "minute": 30}
